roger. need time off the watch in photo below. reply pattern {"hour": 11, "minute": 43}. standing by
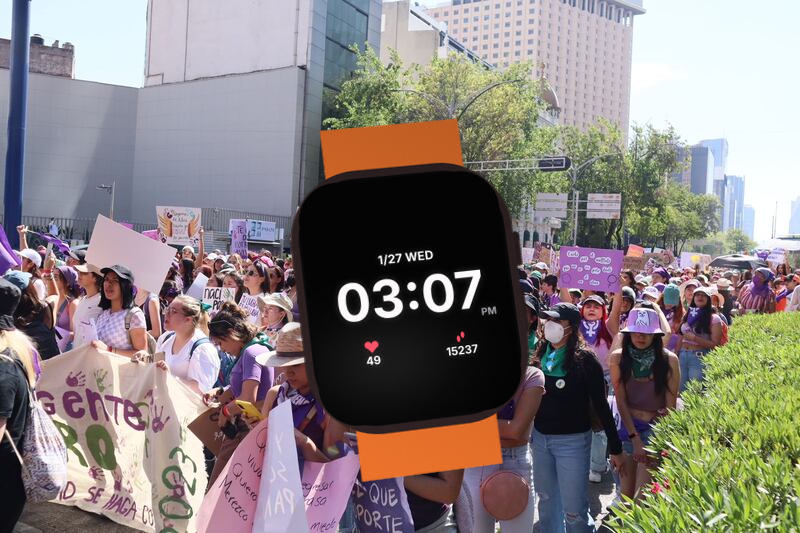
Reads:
{"hour": 3, "minute": 7}
